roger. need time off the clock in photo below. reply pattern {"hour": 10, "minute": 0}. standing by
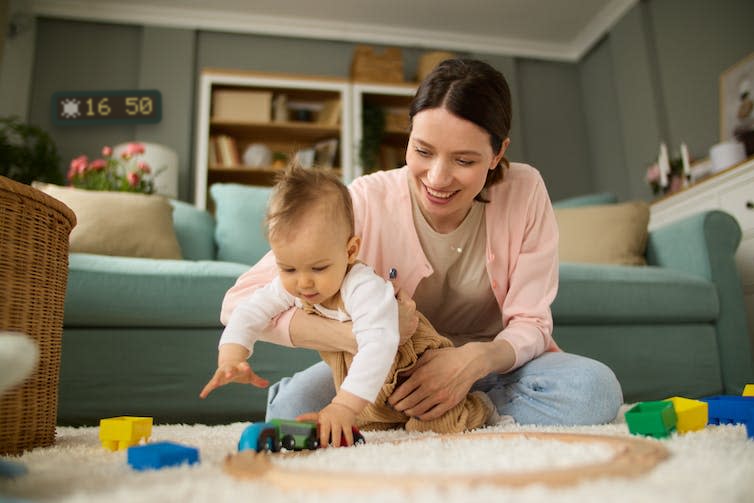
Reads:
{"hour": 16, "minute": 50}
